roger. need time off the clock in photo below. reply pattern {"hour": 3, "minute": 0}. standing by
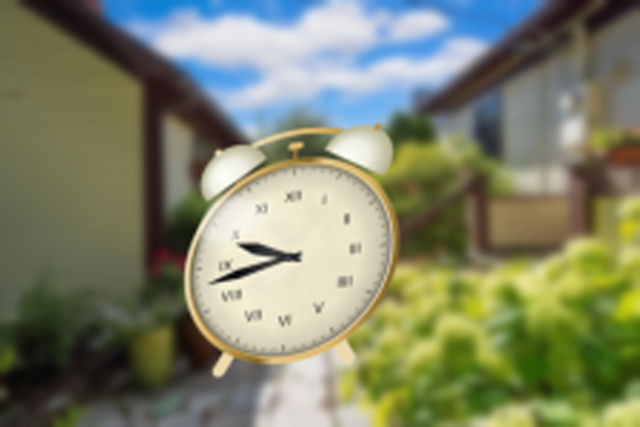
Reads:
{"hour": 9, "minute": 43}
